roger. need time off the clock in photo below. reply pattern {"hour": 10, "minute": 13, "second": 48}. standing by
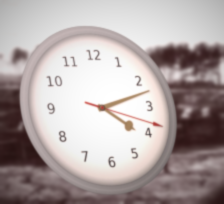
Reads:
{"hour": 4, "minute": 12, "second": 18}
